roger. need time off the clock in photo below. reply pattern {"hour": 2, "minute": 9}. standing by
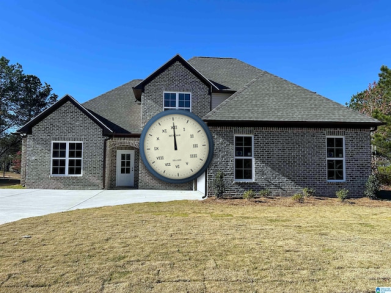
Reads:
{"hour": 12, "minute": 0}
